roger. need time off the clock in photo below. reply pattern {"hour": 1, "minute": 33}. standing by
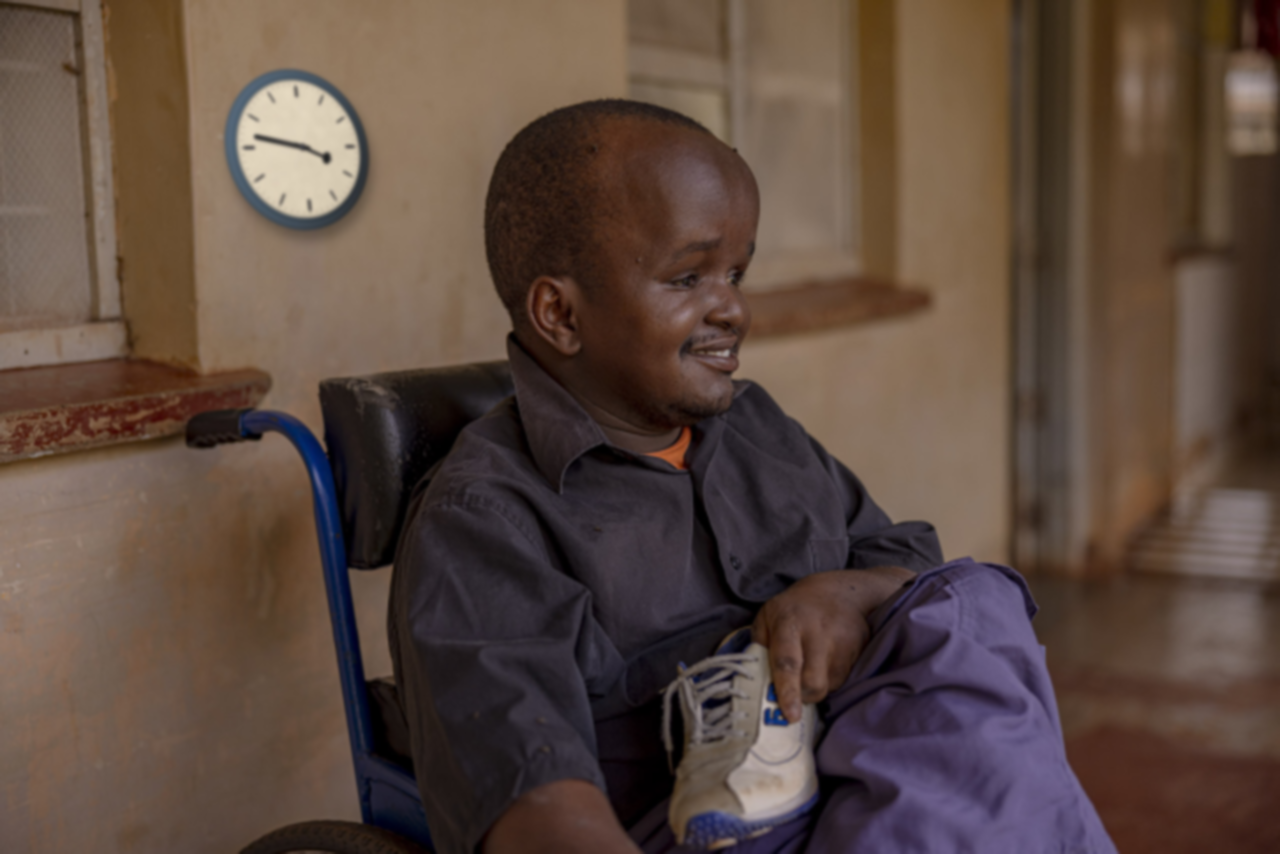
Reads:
{"hour": 3, "minute": 47}
